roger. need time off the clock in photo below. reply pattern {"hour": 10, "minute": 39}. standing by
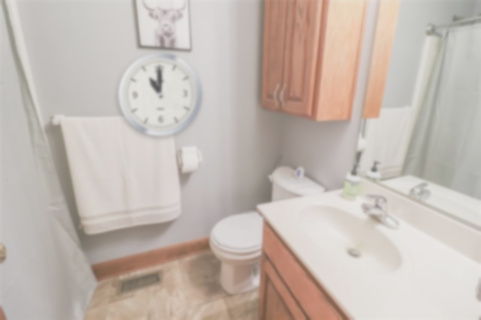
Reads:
{"hour": 11, "minute": 0}
